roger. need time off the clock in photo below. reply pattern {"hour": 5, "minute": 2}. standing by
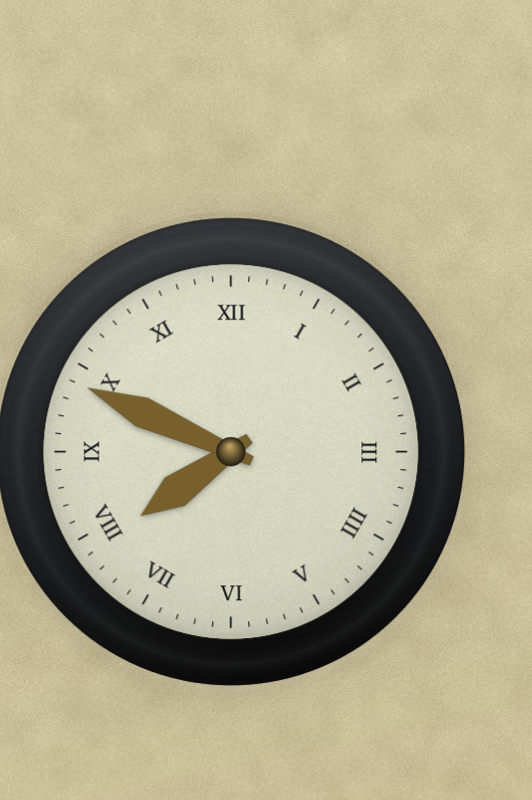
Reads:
{"hour": 7, "minute": 49}
